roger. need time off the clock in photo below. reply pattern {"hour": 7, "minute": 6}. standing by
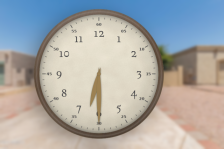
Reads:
{"hour": 6, "minute": 30}
